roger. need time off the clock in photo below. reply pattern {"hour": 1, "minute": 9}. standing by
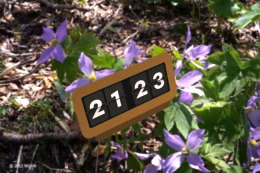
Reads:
{"hour": 21, "minute": 23}
